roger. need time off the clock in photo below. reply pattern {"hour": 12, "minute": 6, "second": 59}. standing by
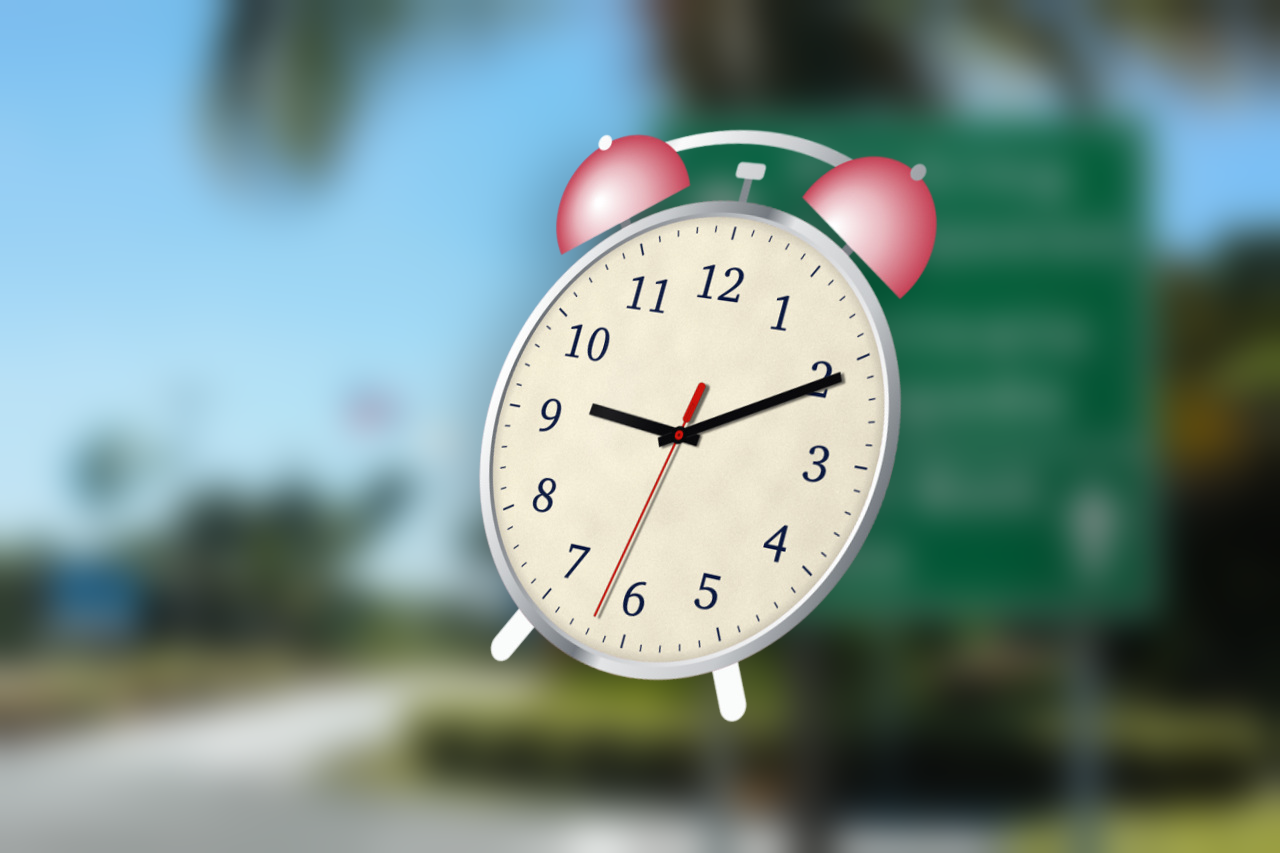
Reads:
{"hour": 9, "minute": 10, "second": 32}
